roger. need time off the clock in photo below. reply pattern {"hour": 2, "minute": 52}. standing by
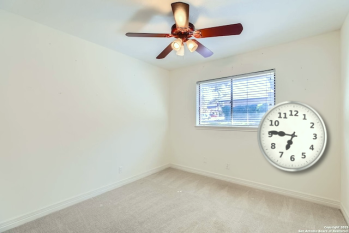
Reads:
{"hour": 6, "minute": 46}
